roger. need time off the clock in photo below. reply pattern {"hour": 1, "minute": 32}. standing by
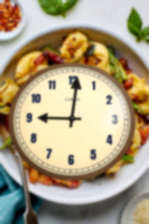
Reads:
{"hour": 9, "minute": 1}
